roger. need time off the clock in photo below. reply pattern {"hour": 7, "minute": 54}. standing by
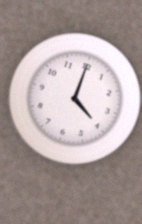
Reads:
{"hour": 4, "minute": 0}
